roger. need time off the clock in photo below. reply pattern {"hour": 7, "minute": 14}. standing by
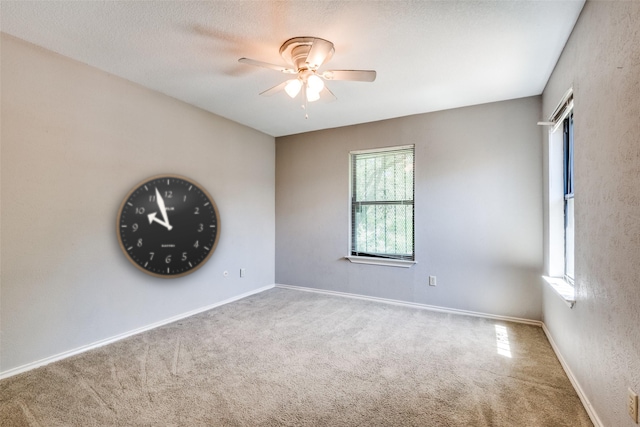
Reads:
{"hour": 9, "minute": 57}
